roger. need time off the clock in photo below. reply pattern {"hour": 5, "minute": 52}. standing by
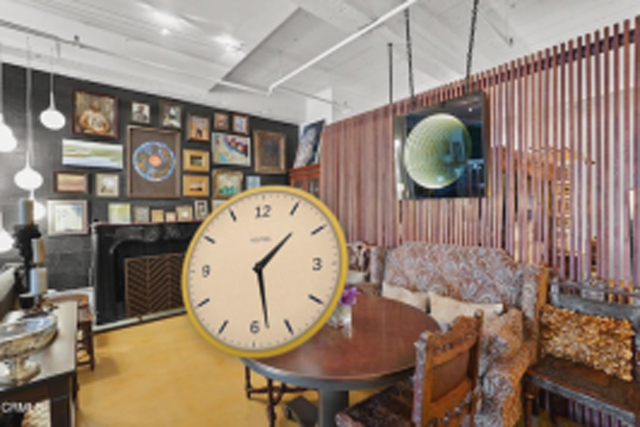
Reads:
{"hour": 1, "minute": 28}
